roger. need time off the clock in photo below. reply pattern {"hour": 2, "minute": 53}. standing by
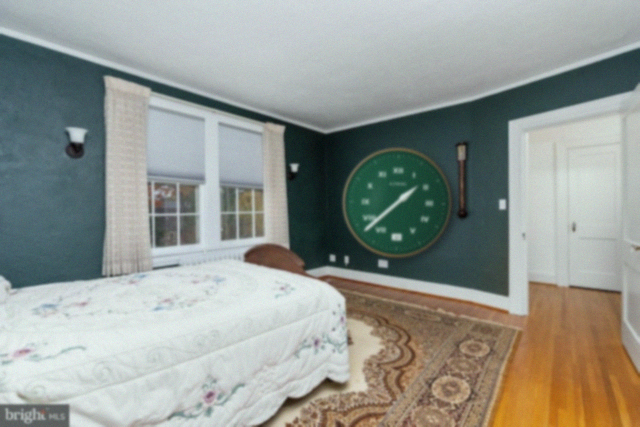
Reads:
{"hour": 1, "minute": 38}
